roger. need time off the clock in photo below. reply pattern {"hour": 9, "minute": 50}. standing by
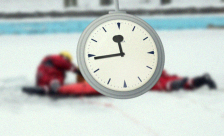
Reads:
{"hour": 11, "minute": 44}
